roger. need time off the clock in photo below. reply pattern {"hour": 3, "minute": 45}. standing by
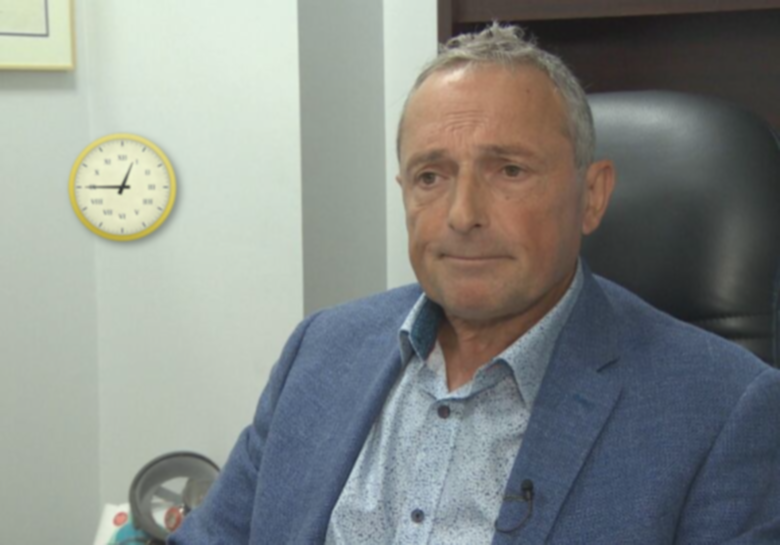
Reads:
{"hour": 12, "minute": 45}
